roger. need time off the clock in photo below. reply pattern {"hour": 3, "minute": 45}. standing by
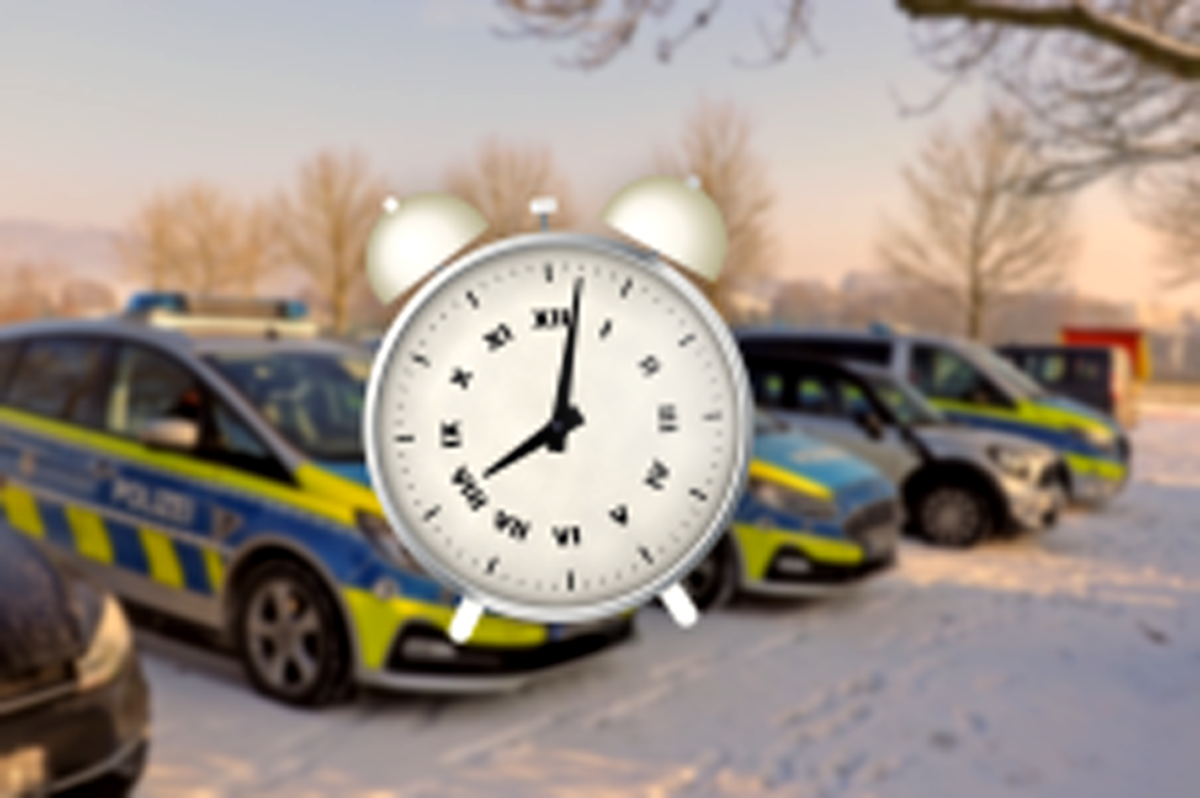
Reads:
{"hour": 8, "minute": 2}
